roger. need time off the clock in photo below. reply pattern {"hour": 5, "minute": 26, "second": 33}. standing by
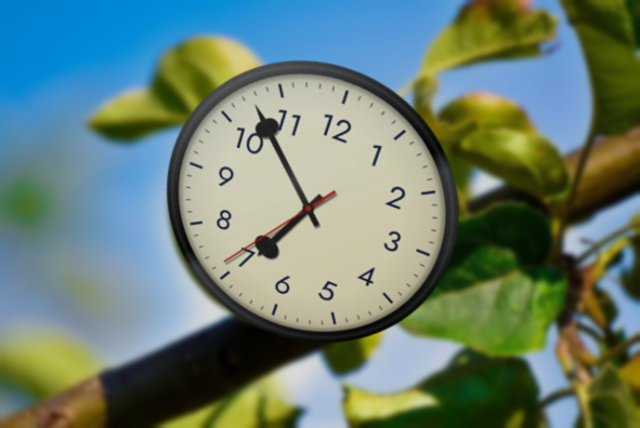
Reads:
{"hour": 6, "minute": 52, "second": 36}
